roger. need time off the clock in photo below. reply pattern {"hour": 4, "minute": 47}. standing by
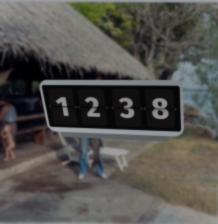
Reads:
{"hour": 12, "minute": 38}
